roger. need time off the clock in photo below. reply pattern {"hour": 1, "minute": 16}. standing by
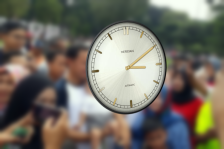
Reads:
{"hour": 3, "minute": 10}
